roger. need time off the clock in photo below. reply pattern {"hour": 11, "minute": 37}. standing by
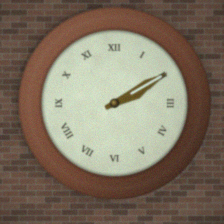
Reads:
{"hour": 2, "minute": 10}
